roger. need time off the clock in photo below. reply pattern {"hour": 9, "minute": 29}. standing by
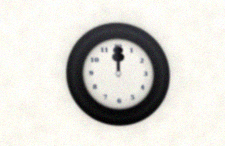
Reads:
{"hour": 12, "minute": 0}
